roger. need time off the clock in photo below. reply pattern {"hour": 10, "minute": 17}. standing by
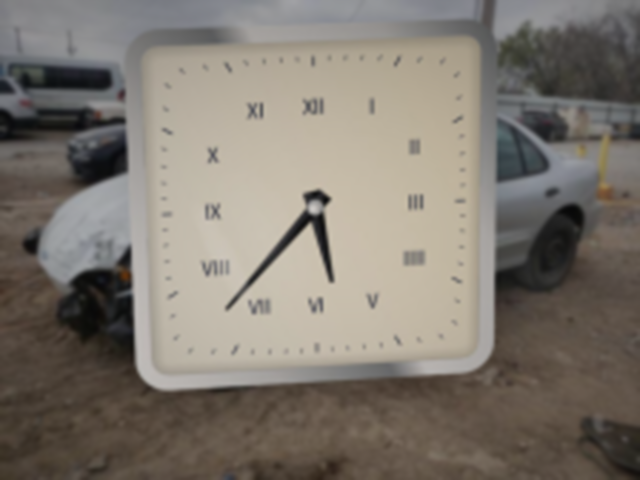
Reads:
{"hour": 5, "minute": 37}
